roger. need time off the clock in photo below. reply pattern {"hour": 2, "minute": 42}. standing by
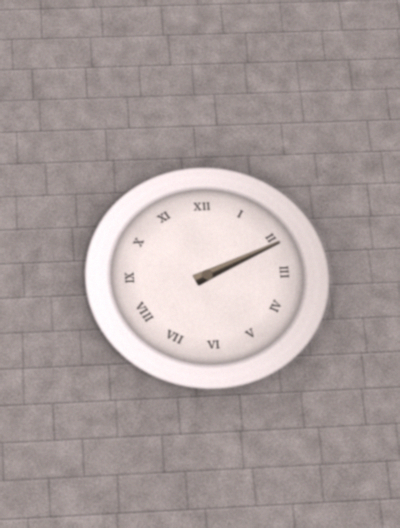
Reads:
{"hour": 2, "minute": 11}
